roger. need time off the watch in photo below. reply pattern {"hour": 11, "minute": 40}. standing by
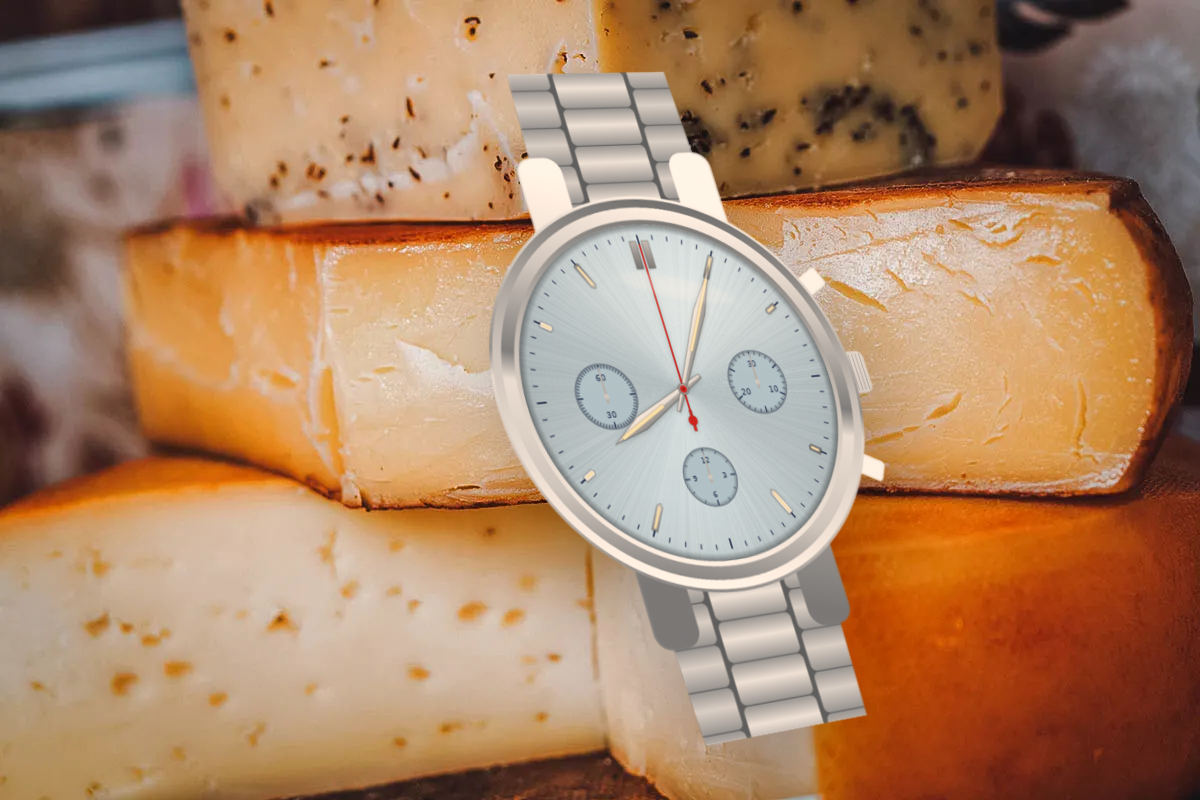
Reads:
{"hour": 8, "minute": 5}
